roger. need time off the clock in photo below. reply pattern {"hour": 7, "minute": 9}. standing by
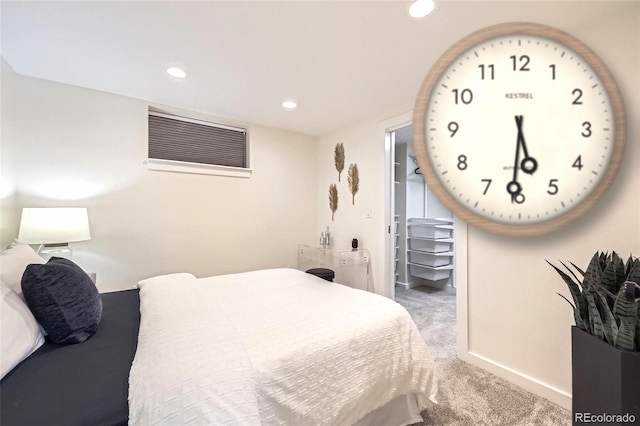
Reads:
{"hour": 5, "minute": 31}
